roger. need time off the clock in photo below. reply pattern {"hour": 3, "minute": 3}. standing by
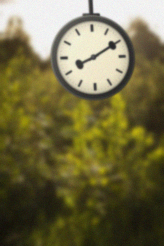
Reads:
{"hour": 8, "minute": 10}
